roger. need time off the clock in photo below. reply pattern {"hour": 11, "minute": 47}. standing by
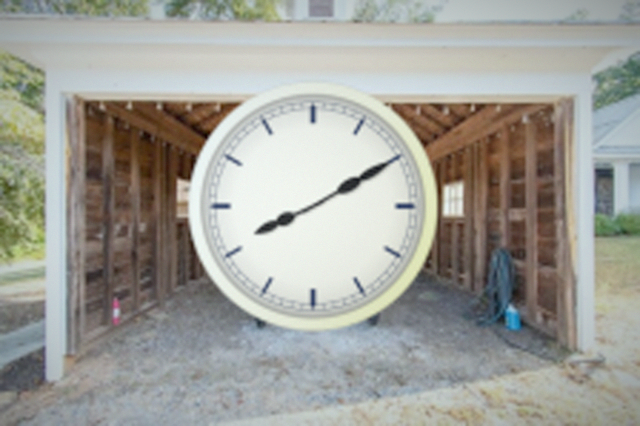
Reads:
{"hour": 8, "minute": 10}
